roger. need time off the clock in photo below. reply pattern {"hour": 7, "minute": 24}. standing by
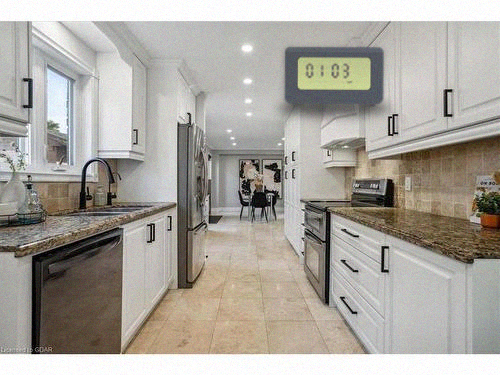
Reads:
{"hour": 1, "minute": 3}
